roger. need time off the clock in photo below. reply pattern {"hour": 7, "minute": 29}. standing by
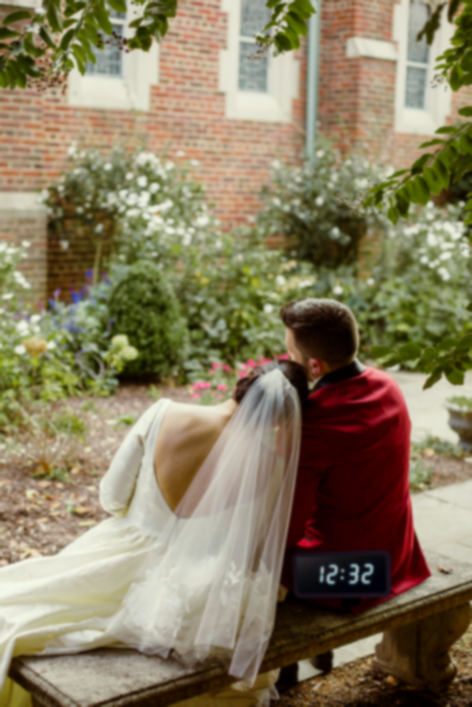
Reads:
{"hour": 12, "minute": 32}
